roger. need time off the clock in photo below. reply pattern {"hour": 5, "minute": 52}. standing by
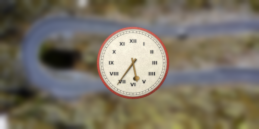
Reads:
{"hour": 5, "minute": 36}
